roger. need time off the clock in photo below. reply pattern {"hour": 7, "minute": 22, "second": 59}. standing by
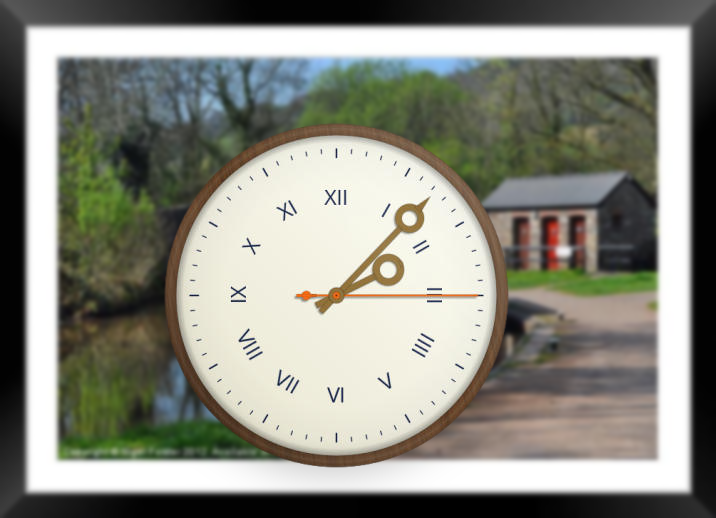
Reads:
{"hour": 2, "minute": 7, "second": 15}
